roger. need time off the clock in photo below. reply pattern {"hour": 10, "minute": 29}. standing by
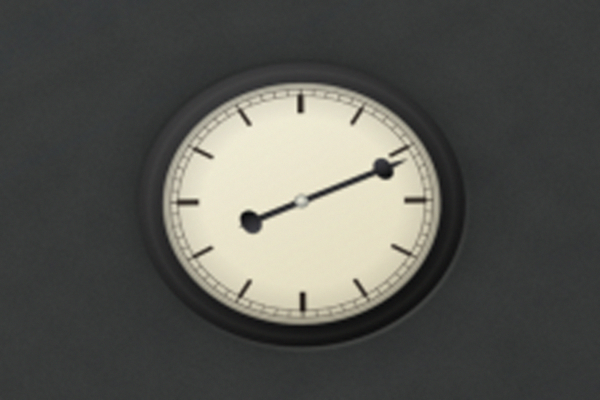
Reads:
{"hour": 8, "minute": 11}
